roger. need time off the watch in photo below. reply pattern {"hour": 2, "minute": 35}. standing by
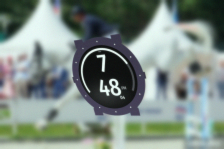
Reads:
{"hour": 7, "minute": 48}
